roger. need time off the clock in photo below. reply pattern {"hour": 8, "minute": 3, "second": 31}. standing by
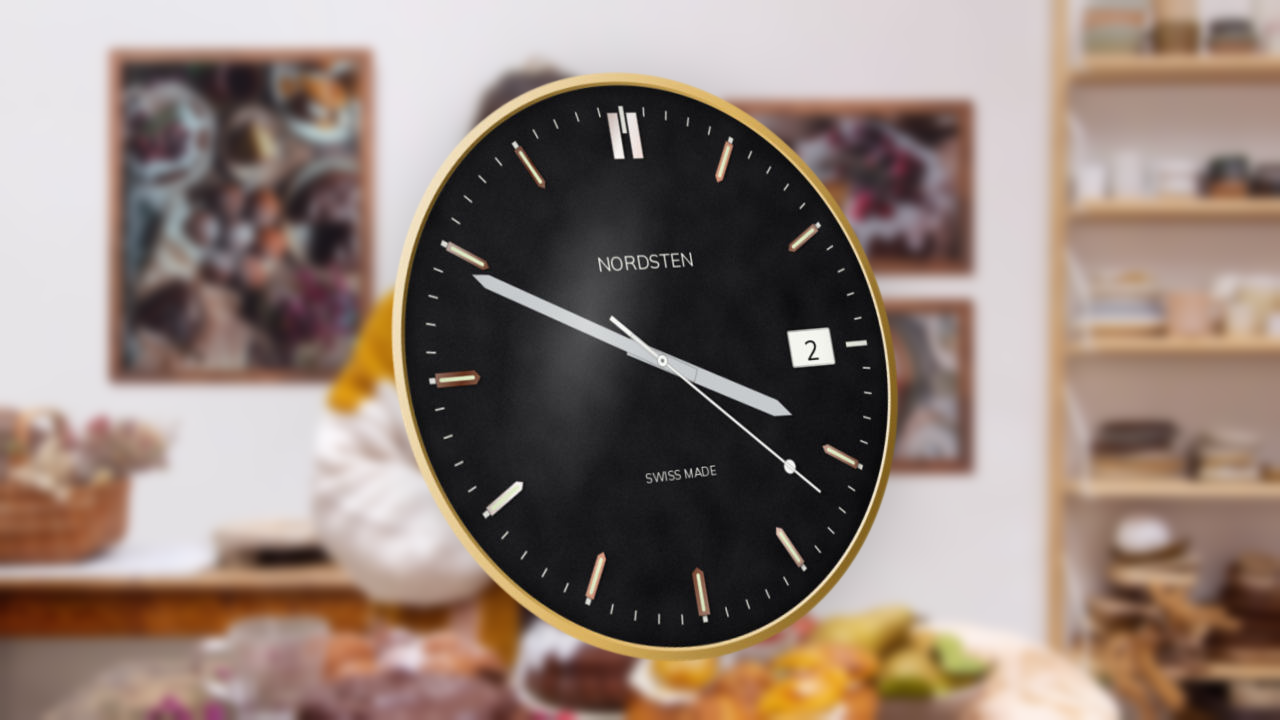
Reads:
{"hour": 3, "minute": 49, "second": 22}
